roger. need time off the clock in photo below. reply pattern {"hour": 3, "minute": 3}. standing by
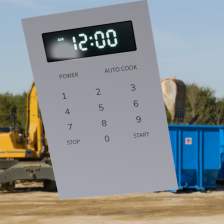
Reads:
{"hour": 12, "minute": 0}
